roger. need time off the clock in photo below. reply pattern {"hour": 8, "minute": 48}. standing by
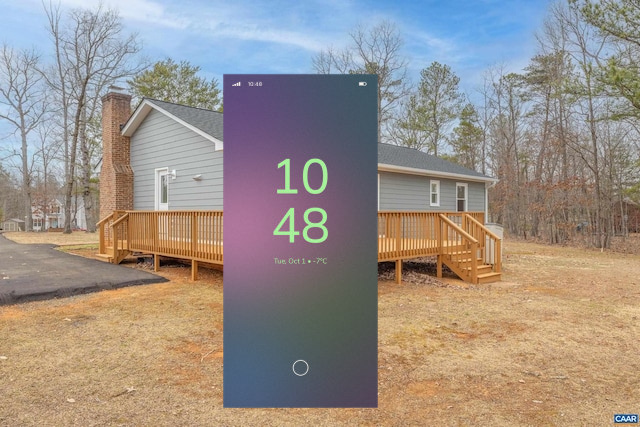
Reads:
{"hour": 10, "minute": 48}
